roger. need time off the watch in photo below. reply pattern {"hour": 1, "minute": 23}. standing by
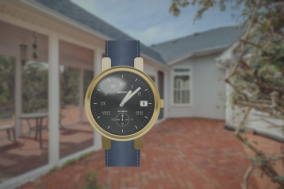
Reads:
{"hour": 1, "minute": 8}
